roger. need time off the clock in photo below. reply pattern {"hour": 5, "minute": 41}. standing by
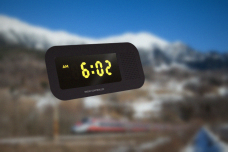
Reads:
{"hour": 6, "minute": 2}
